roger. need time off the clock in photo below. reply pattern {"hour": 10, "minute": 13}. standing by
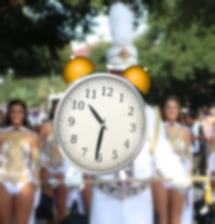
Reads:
{"hour": 10, "minute": 31}
